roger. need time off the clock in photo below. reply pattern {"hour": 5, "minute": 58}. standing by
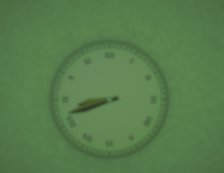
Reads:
{"hour": 8, "minute": 42}
